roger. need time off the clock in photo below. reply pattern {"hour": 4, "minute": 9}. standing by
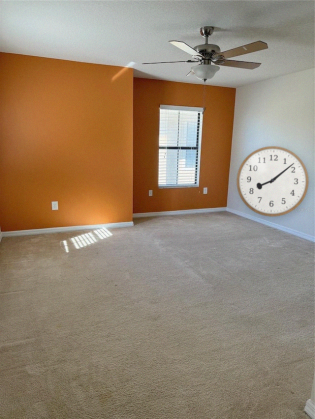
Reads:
{"hour": 8, "minute": 8}
